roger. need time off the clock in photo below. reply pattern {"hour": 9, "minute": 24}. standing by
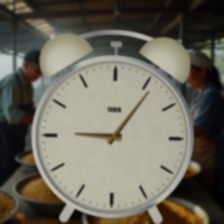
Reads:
{"hour": 9, "minute": 6}
